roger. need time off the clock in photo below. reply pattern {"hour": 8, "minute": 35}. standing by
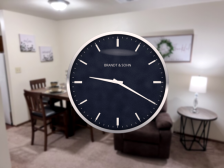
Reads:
{"hour": 9, "minute": 20}
